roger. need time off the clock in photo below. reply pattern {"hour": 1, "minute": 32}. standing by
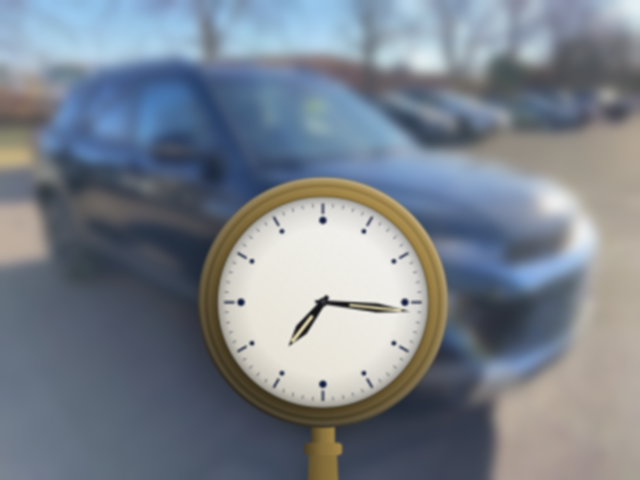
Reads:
{"hour": 7, "minute": 16}
